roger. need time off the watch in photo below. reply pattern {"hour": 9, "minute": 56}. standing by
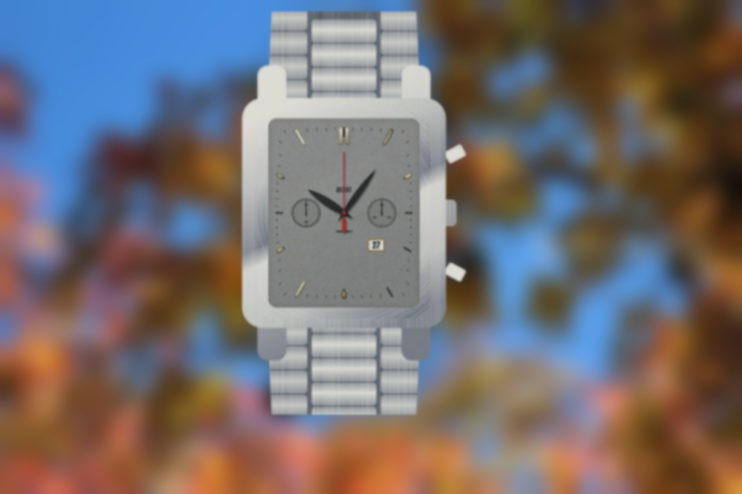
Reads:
{"hour": 10, "minute": 6}
